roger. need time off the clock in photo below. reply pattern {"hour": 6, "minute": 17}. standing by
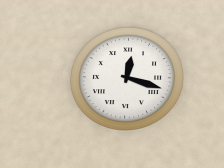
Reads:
{"hour": 12, "minute": 18}
